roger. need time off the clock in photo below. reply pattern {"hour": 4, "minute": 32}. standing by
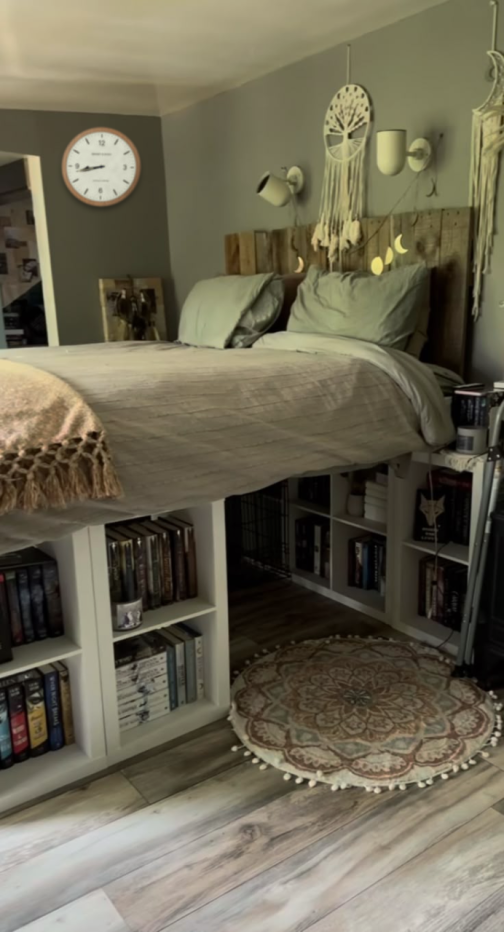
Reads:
{"hour": 8, "minute": 43}
